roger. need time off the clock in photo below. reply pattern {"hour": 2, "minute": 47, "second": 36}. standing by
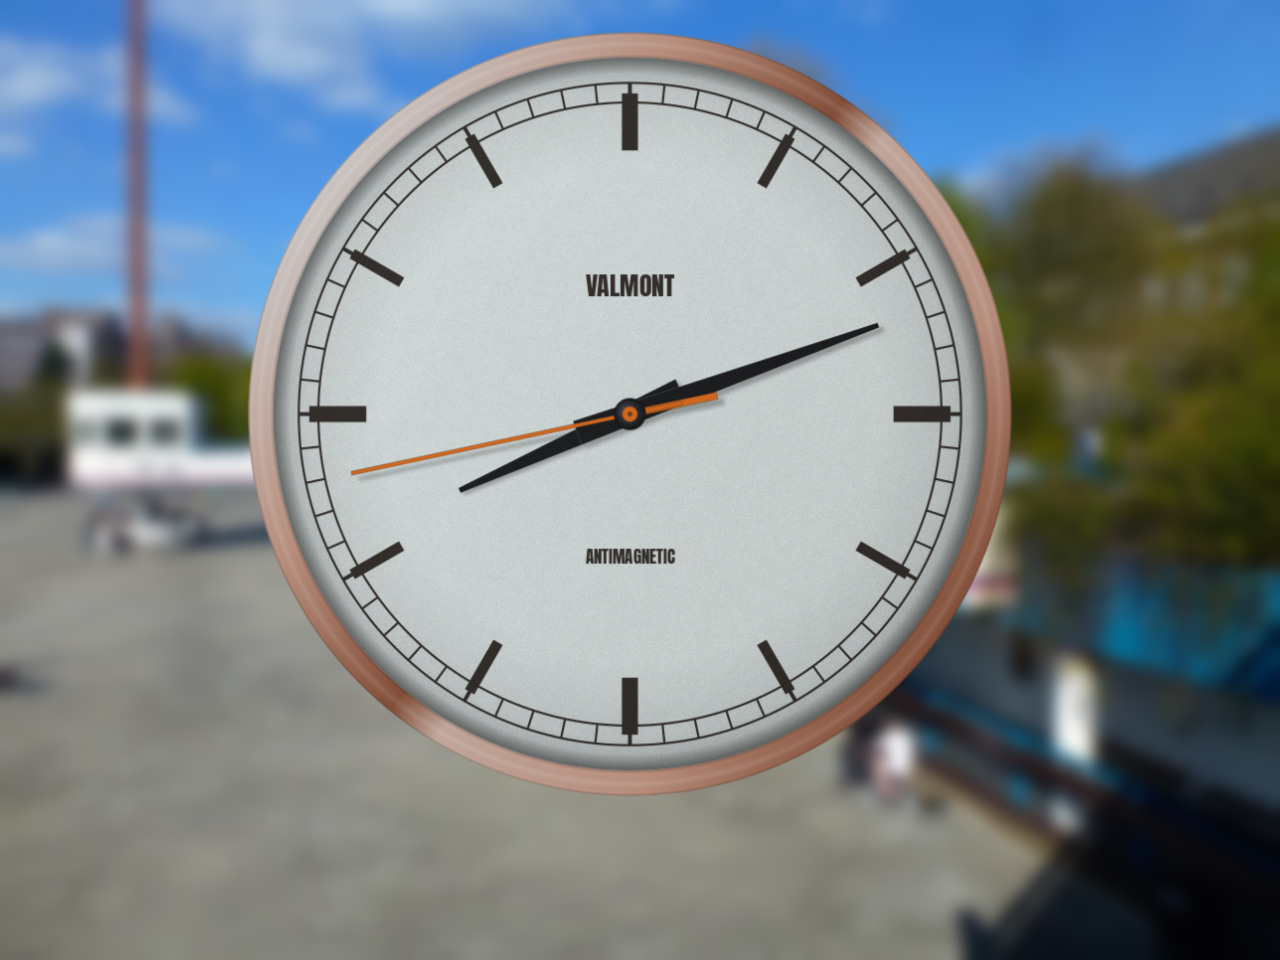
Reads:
{"hour": 8, "minute": 11, "second": 43}
